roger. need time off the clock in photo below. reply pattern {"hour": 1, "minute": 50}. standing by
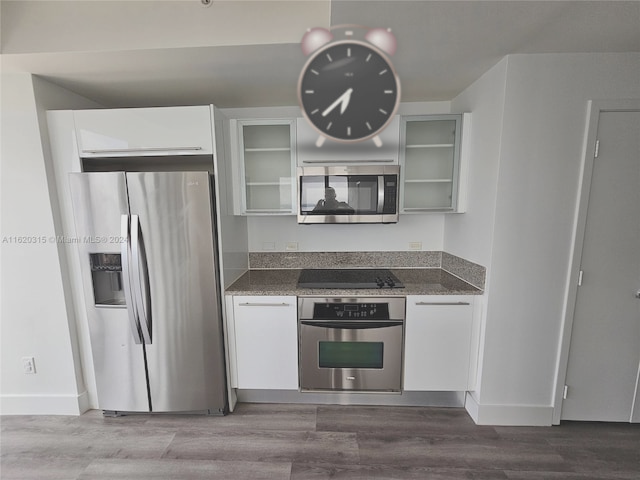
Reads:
{"hour": 6, "minute": 38}
